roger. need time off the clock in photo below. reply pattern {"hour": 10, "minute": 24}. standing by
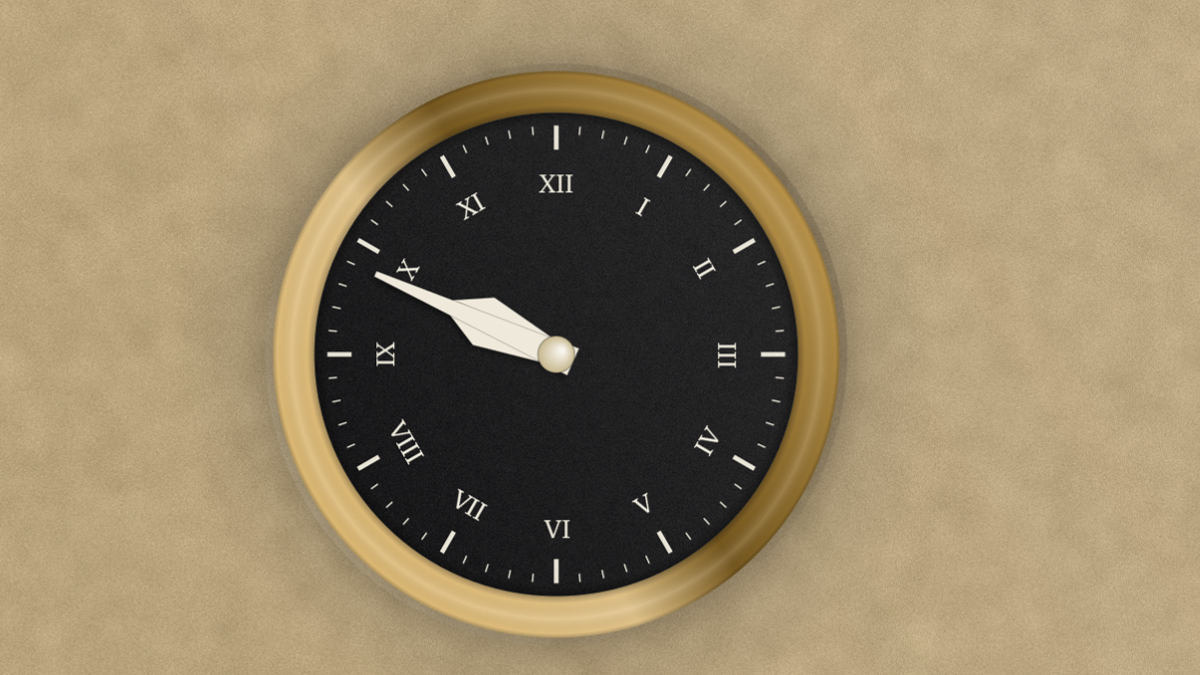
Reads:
{"hour": 9, "minute": 49}
